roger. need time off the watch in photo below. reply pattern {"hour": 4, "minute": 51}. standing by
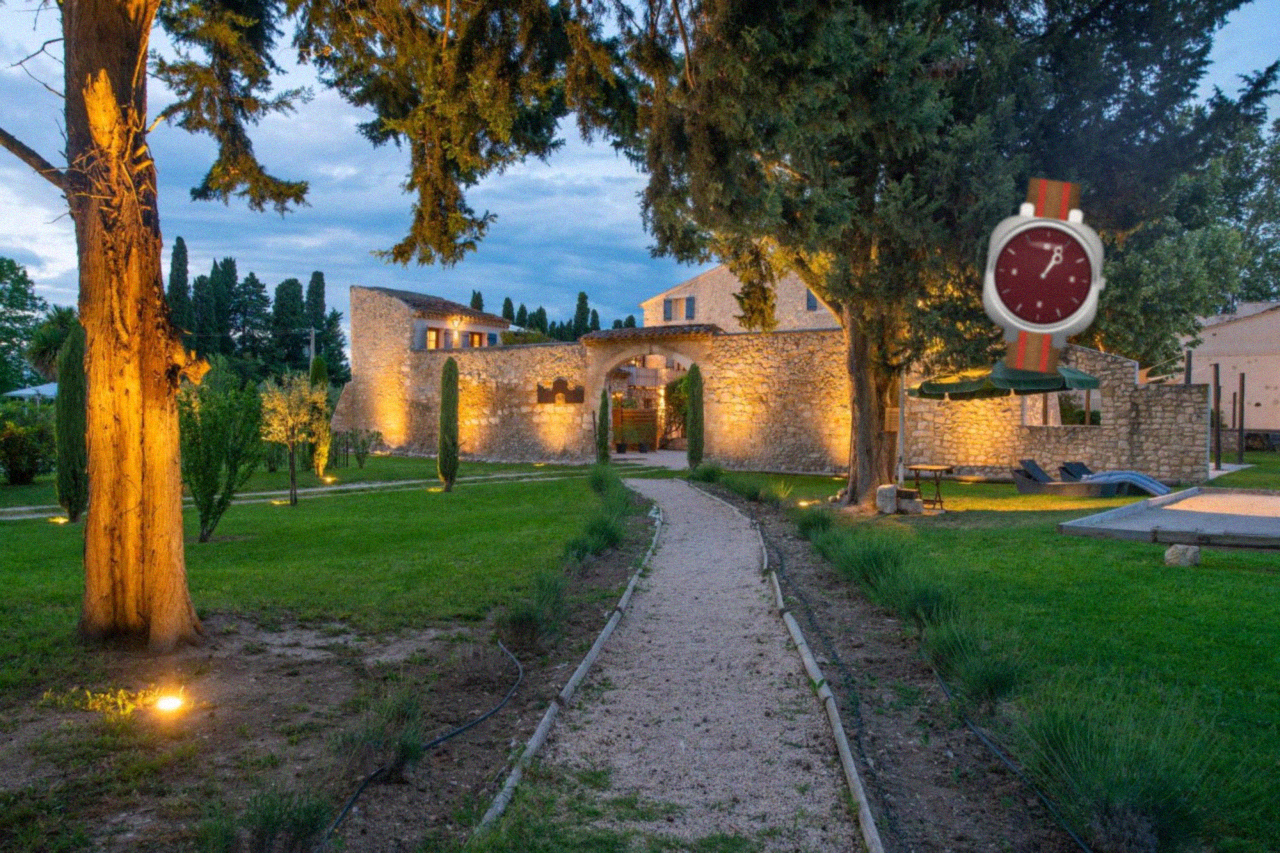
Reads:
{"hour": 1, "minute": 4}
